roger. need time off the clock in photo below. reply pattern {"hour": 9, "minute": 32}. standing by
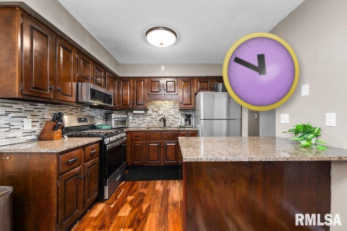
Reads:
{"hour": 11, "minute": 49}
